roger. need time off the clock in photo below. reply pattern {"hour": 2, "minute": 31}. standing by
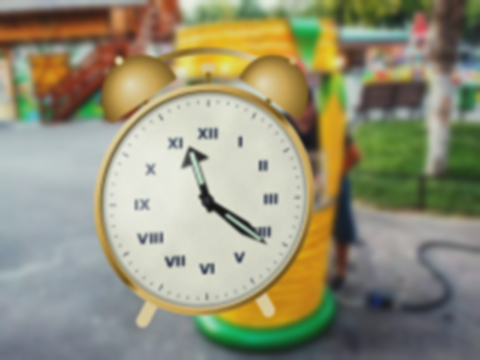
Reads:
{"hour": 11, "minute": 21}
